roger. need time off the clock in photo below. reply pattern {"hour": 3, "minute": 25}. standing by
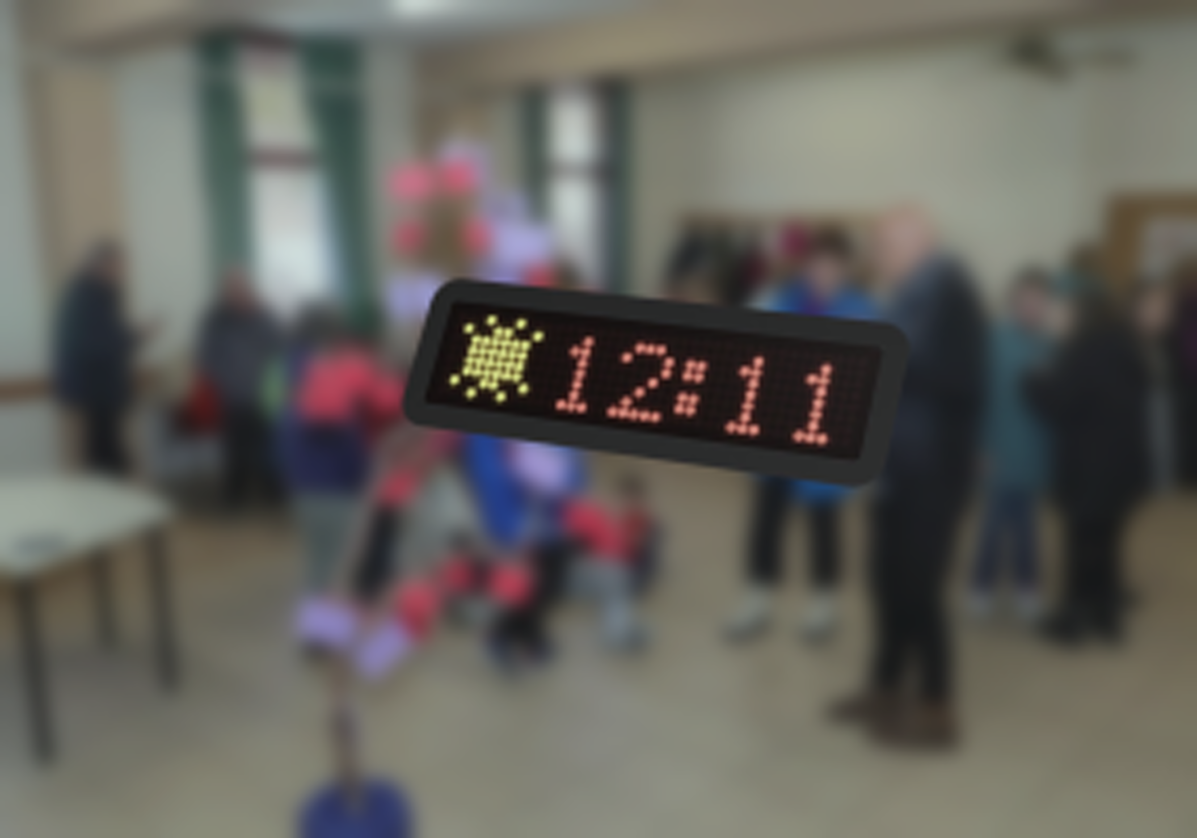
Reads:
{"hour": 12, "minute": 11}
